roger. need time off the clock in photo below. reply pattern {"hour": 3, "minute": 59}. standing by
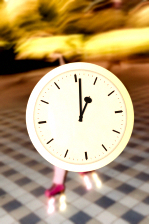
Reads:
{"hour": 1, "minute": 1}
